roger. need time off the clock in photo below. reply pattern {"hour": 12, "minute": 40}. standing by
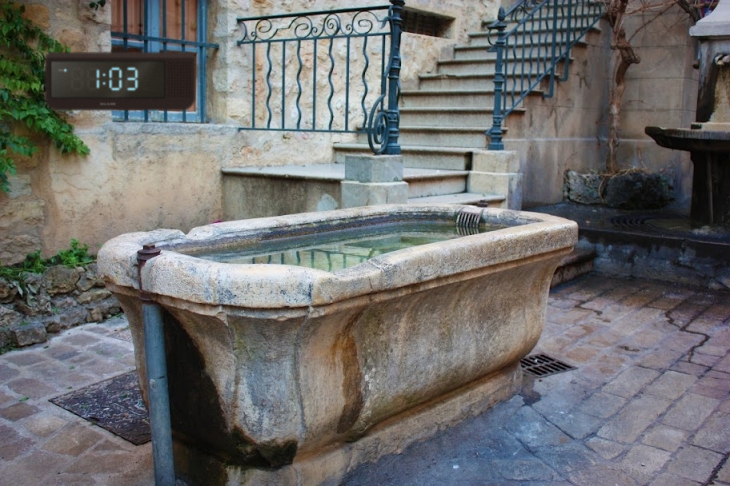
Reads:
{"hour": 1, "minute": 3}
